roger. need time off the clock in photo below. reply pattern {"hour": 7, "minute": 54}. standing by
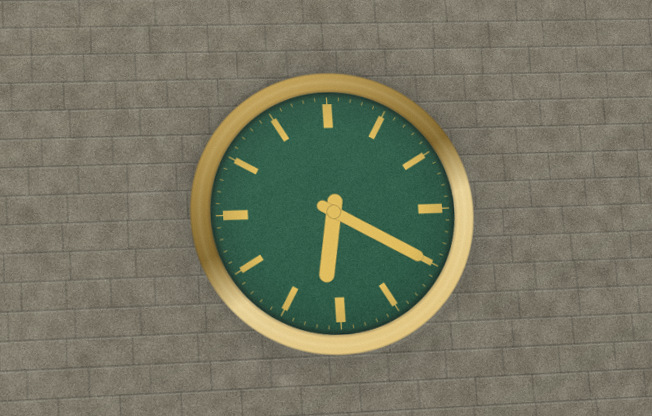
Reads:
{"hour": 6, "minute": 20}
